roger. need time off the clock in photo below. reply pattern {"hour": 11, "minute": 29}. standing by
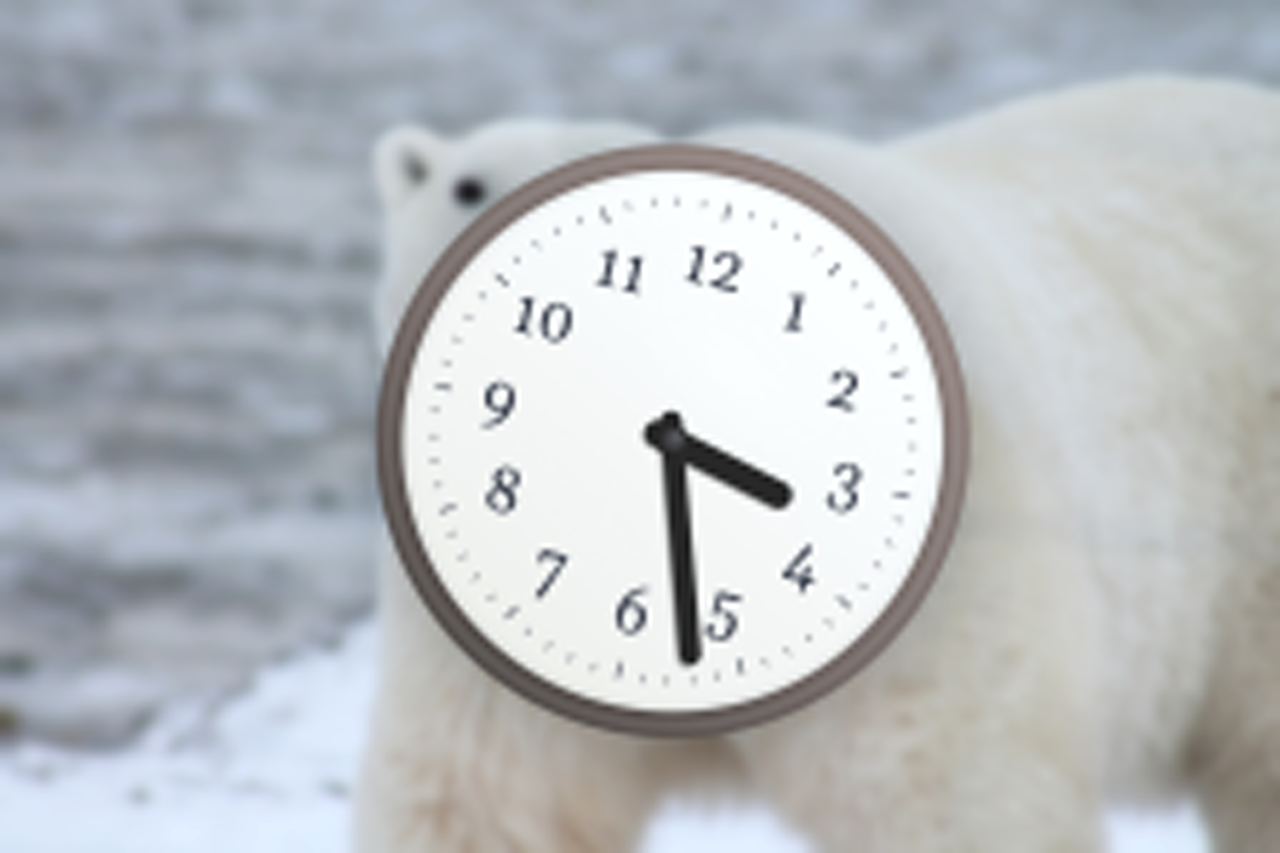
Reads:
{"hour": 3, "minute": 27}
